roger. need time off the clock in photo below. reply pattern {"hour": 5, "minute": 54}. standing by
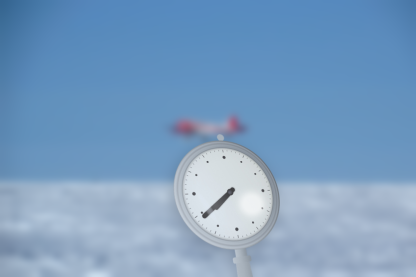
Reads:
{"hour": 7, "minute": 39}
